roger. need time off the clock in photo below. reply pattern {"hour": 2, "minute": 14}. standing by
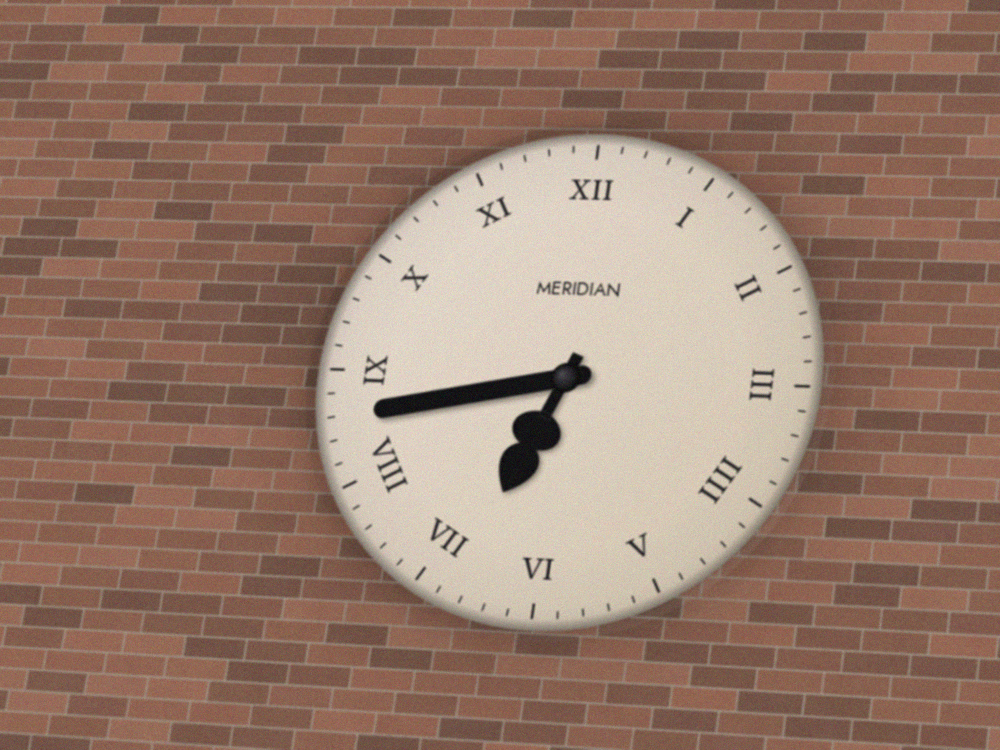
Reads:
{"hour": 6, "minute": 43}
